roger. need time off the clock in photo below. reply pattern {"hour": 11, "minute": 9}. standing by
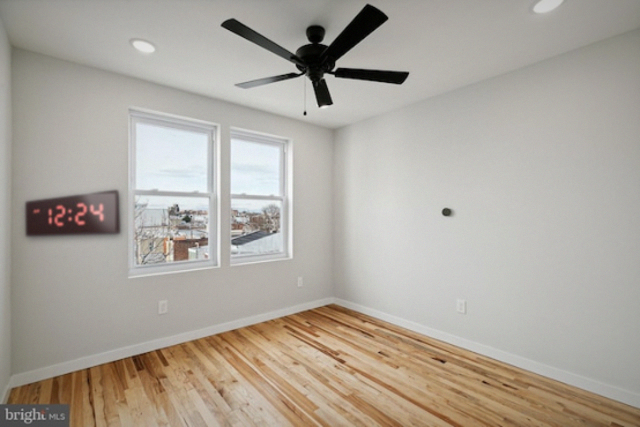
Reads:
{"hour": 12, "minute": 24}
